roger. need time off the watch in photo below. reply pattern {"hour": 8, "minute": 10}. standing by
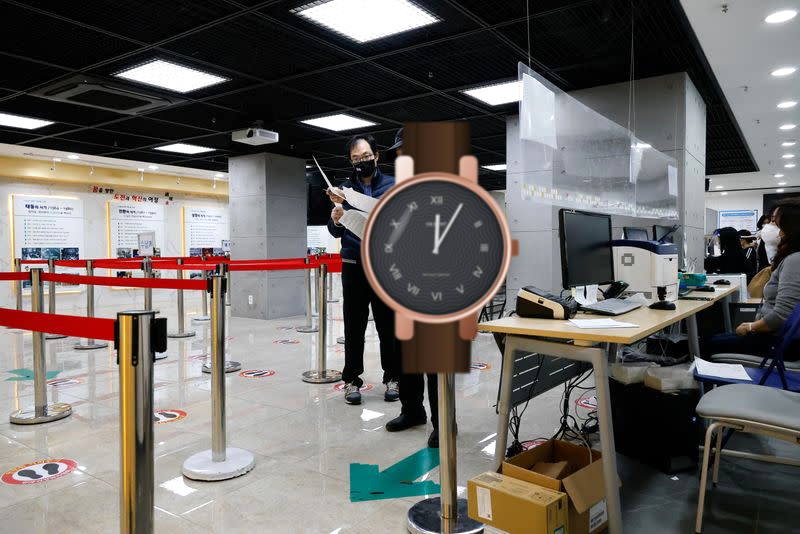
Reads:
{"hour": 12, "minute": 5}
